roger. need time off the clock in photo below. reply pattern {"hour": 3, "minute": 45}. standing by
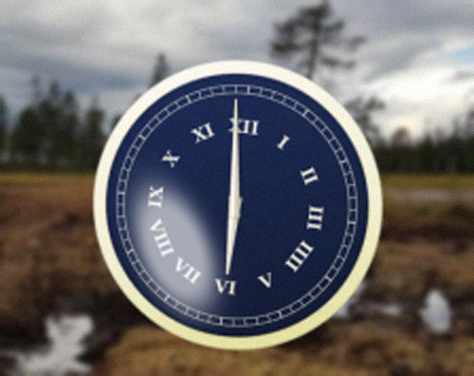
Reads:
{"hour": 5, "minute": 59}
